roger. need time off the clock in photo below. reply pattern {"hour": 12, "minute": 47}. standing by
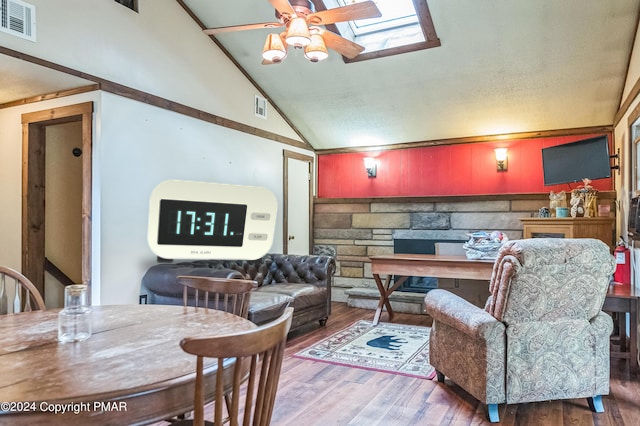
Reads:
{"hour": 17, "minute": 31}
